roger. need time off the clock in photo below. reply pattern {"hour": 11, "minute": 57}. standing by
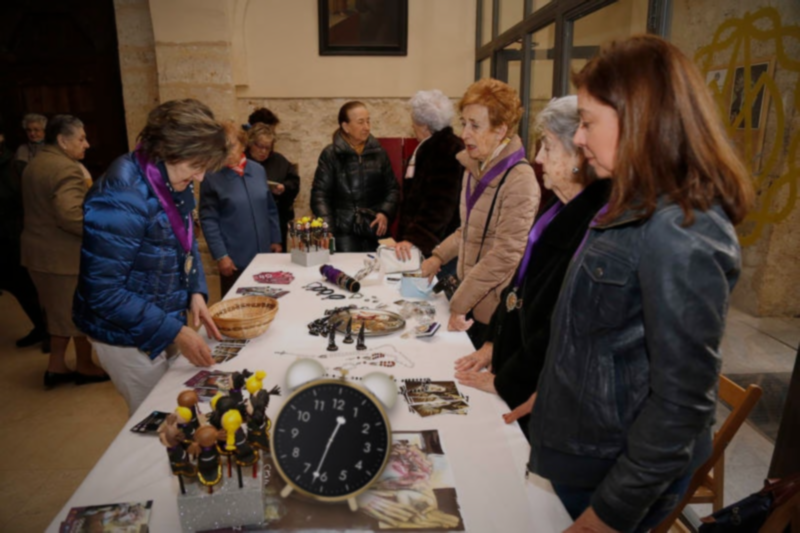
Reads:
{"hour": 12, "minute": 32}
